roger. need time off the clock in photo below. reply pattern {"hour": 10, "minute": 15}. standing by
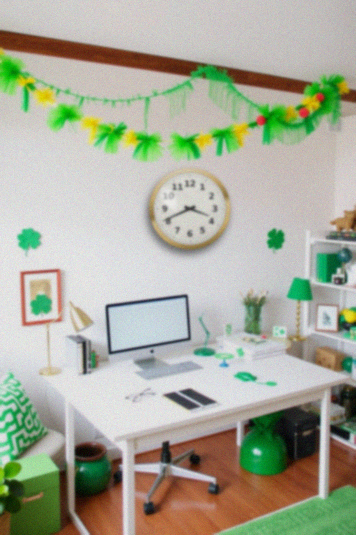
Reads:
{"hour": 3, "minute": 41}
